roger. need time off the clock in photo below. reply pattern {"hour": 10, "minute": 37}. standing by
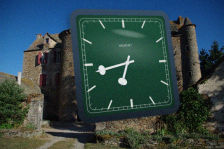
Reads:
{"hour": 6, "minute": 43}
